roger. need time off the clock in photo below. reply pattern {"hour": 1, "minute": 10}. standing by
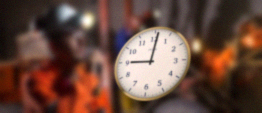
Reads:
{"hour": 9, "minute": 1}
